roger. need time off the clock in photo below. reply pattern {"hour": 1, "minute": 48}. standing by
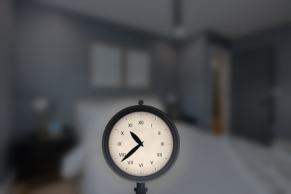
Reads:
{"hour": 10, "minute": 38}
